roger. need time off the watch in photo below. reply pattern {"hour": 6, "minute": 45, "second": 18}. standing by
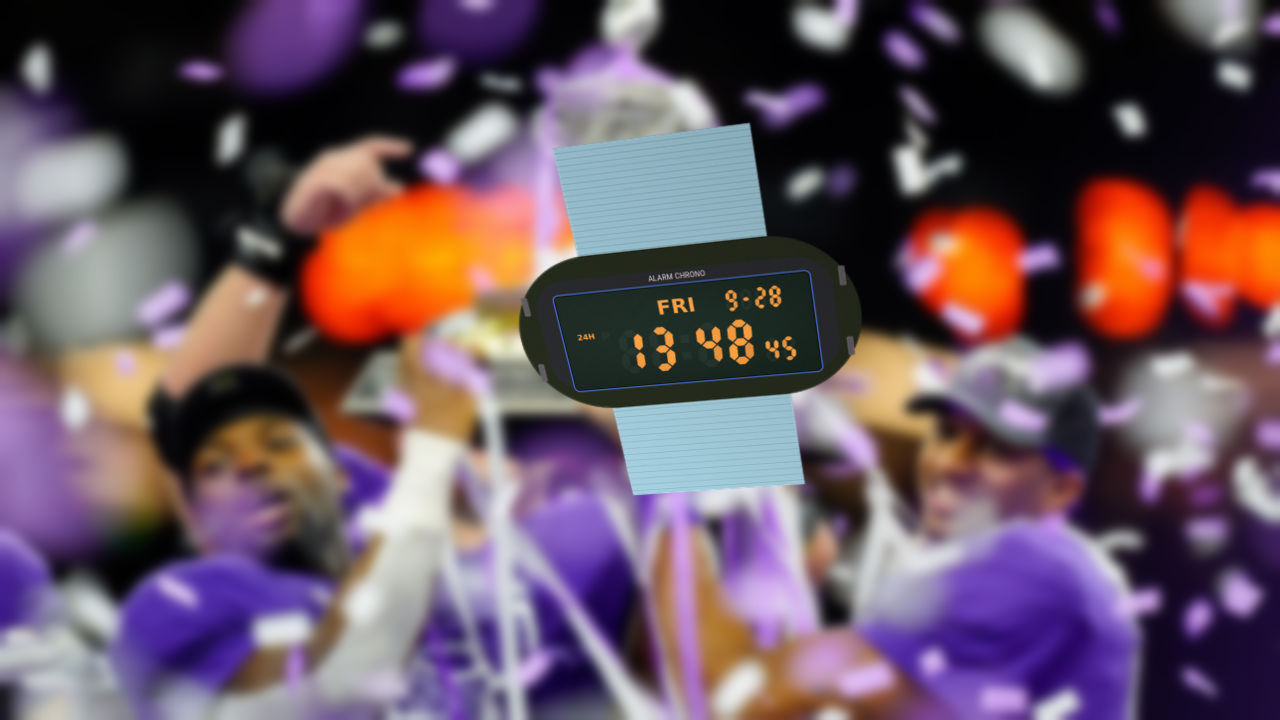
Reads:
{"hour": 13, "minute": 48, "second": 45}
